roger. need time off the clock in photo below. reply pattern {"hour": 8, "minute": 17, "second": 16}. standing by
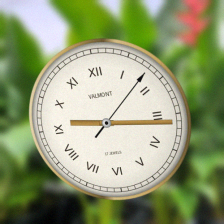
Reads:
{"hour": 9, "minute": 16, "second": 8}
